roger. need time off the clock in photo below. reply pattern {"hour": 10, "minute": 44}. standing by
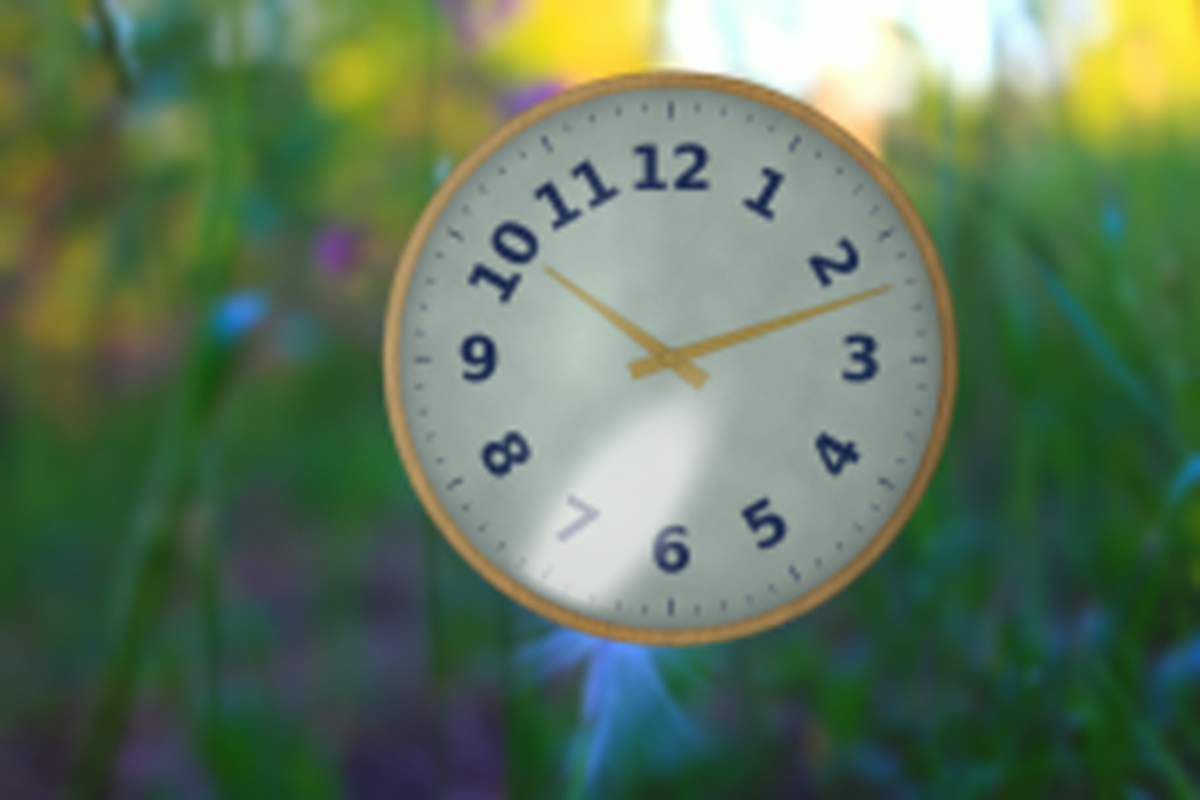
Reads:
{"hour": 10, "minute": 12}
